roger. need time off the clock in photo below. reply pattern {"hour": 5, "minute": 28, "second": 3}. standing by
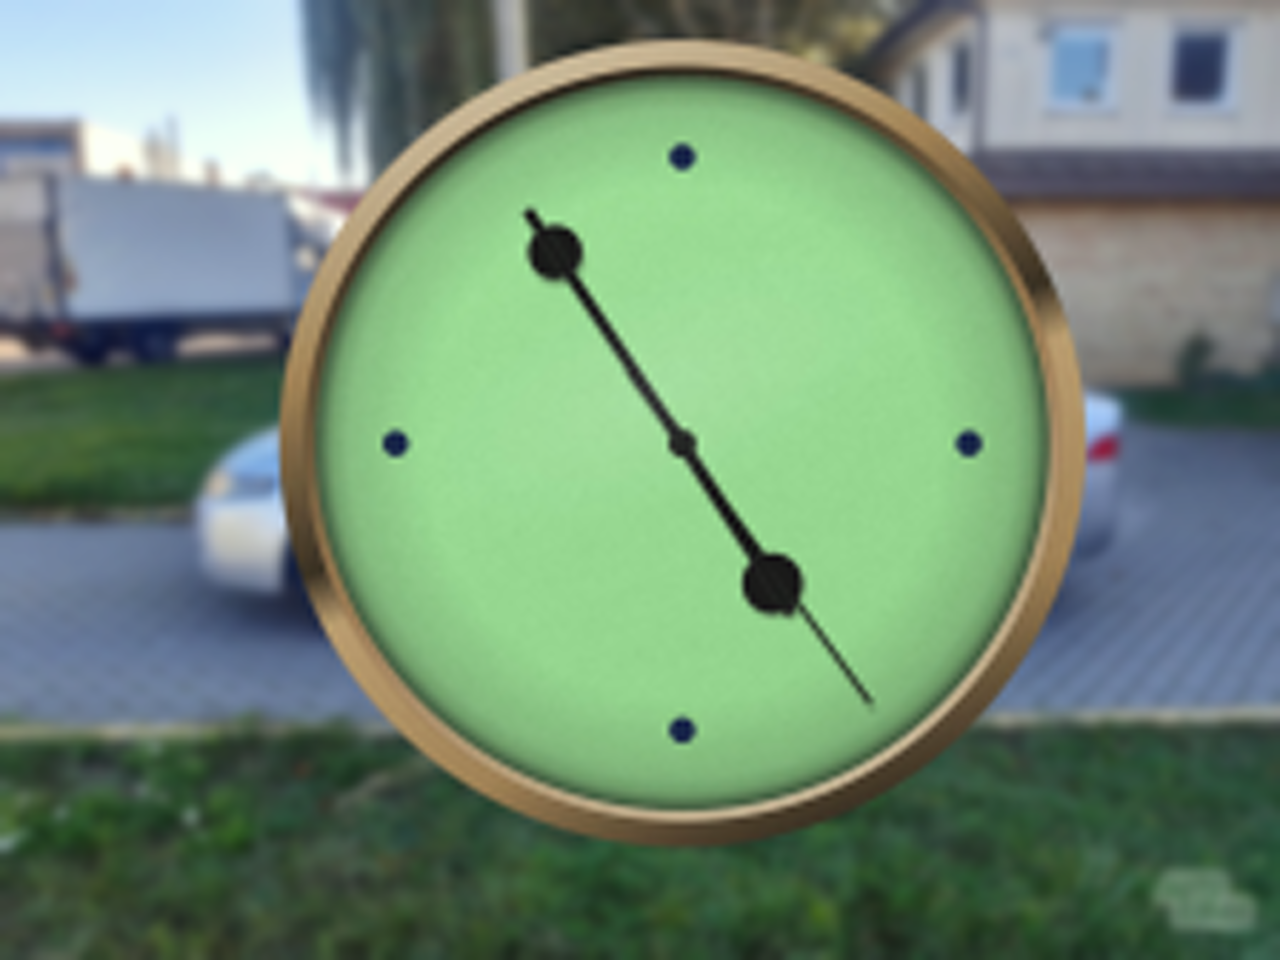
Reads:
{"hour": 4, "minute": 54, "second": 24}
